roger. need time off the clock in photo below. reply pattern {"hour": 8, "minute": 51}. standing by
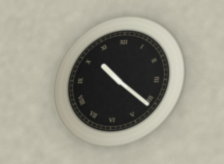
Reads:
{"hour": 10, "minute": 21}
